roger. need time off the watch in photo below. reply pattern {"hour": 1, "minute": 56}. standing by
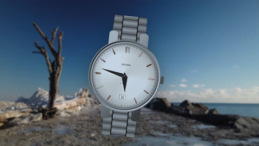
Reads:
{"hour": 5, "minute": 47}
